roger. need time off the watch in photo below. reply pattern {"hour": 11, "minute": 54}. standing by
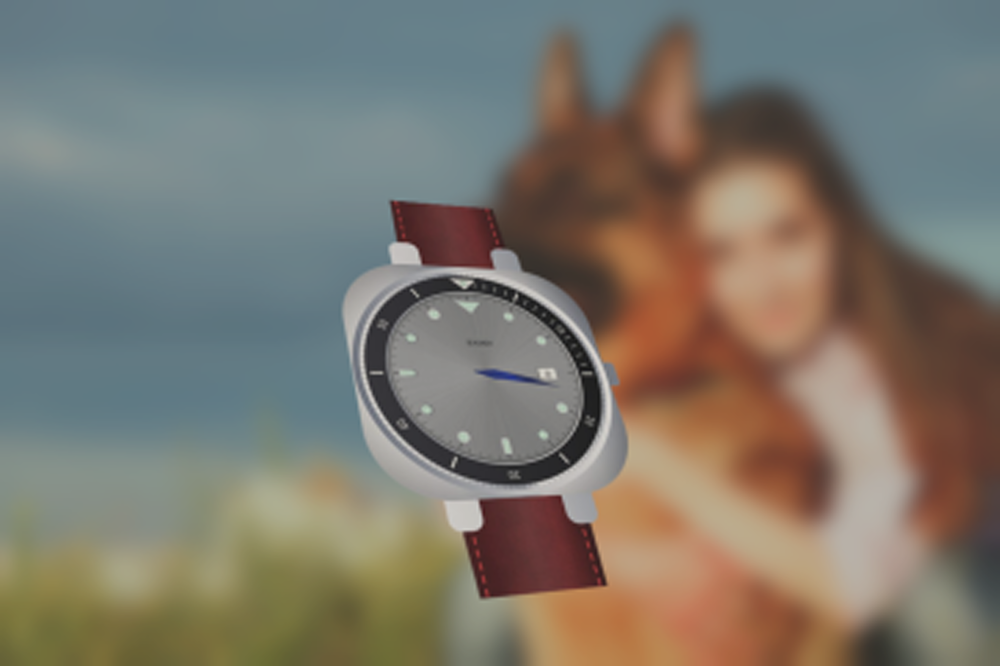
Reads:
{"hour": 3, "minute": 17}
